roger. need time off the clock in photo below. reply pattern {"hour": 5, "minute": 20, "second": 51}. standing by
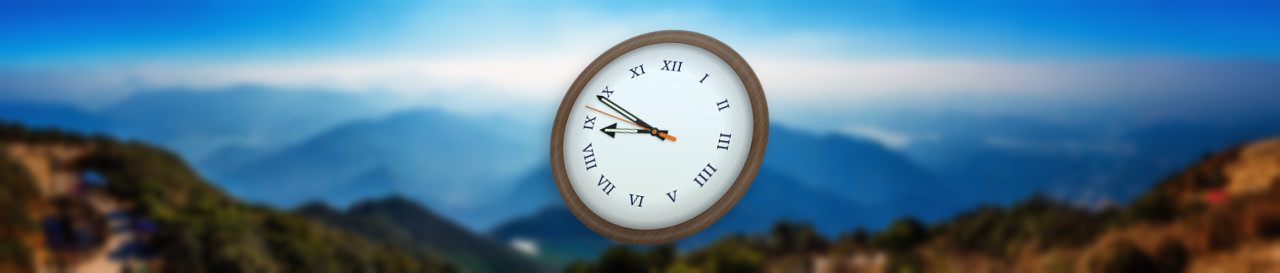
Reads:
{"hour": 8, "minute": 48, "second": 47}
